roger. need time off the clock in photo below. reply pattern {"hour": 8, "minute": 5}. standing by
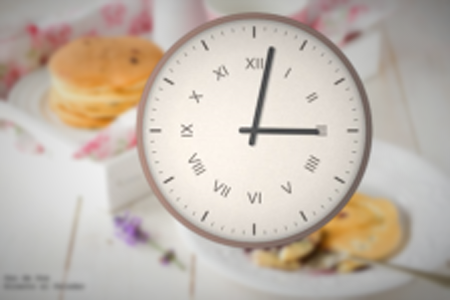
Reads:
{"hour": 3, "minute": 2}
